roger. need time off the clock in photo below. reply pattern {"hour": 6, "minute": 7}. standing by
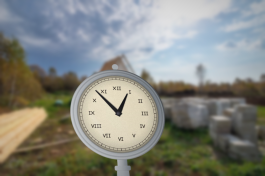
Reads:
{"hour": 12, "minute": 53}
